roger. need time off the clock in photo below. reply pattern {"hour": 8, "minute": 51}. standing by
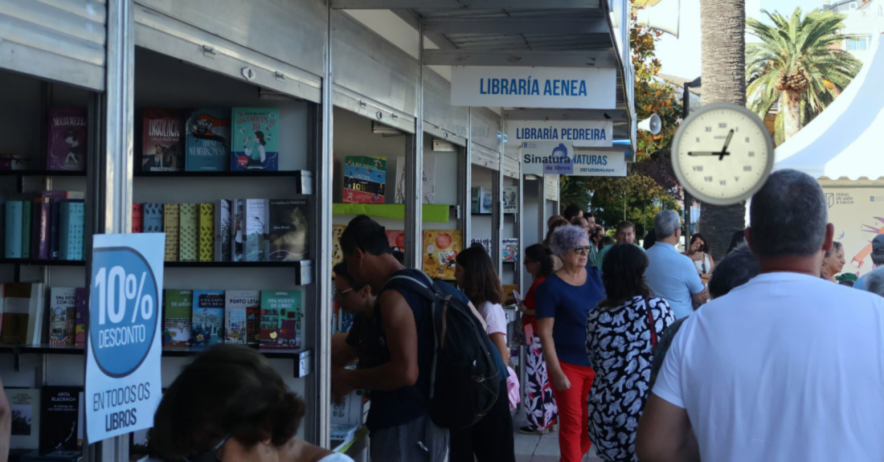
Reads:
{"hour": 12, "minute": 45}
